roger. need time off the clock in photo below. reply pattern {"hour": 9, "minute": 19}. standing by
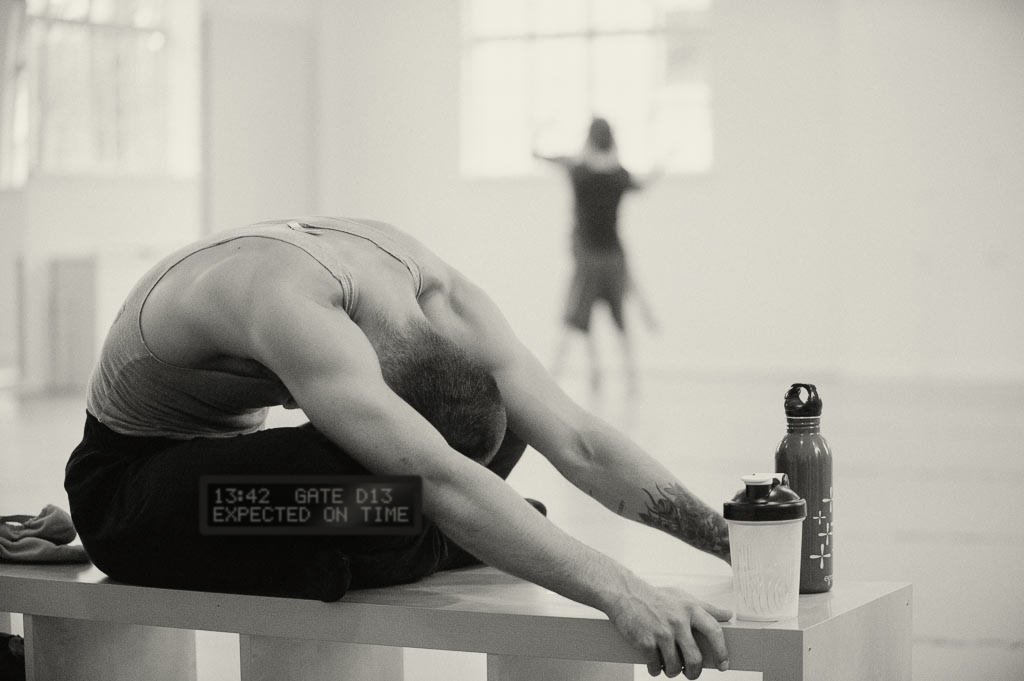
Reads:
{"hour": 13, "minute": 42}
